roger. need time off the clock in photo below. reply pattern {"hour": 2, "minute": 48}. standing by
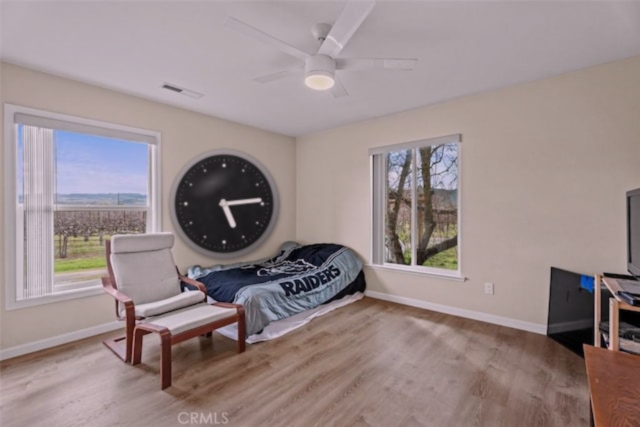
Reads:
{"hour": 5, "minute": 14}
